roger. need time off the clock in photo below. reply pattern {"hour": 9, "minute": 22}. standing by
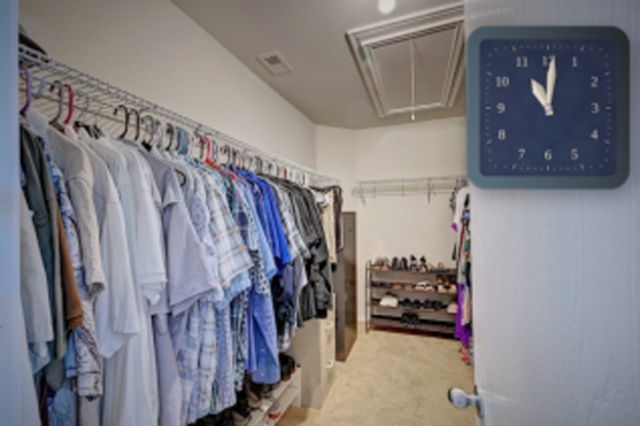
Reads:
{"hour": 11, "minute": 1}
